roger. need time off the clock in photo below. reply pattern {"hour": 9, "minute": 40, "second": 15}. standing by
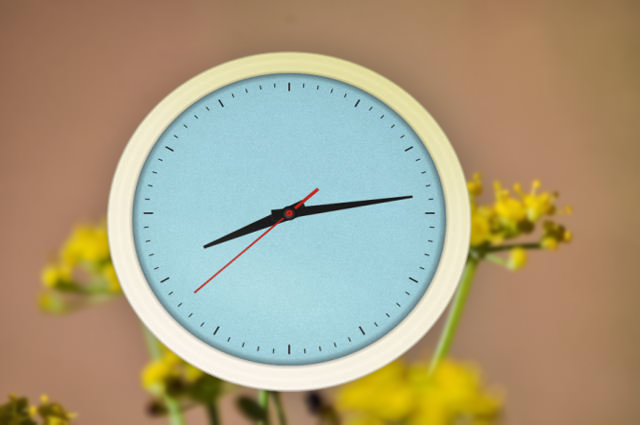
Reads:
{"hour": 8, "minute": 13, "second": 38}
